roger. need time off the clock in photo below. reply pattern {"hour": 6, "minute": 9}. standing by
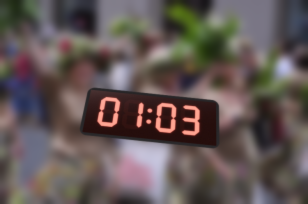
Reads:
{"hour": 1, "minute": 3}
